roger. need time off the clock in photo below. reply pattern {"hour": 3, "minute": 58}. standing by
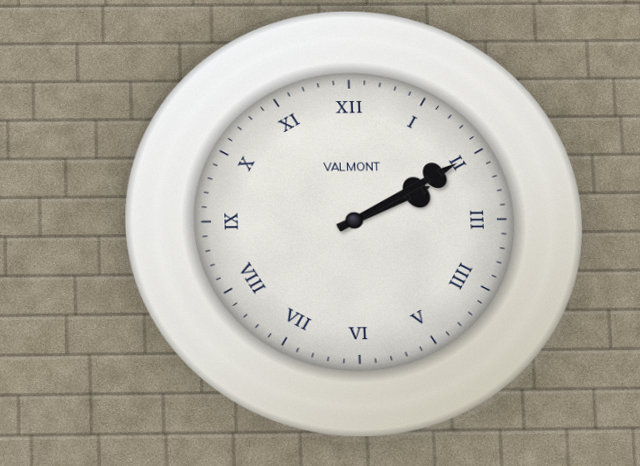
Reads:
{"hour": 2, "minute": 10}
